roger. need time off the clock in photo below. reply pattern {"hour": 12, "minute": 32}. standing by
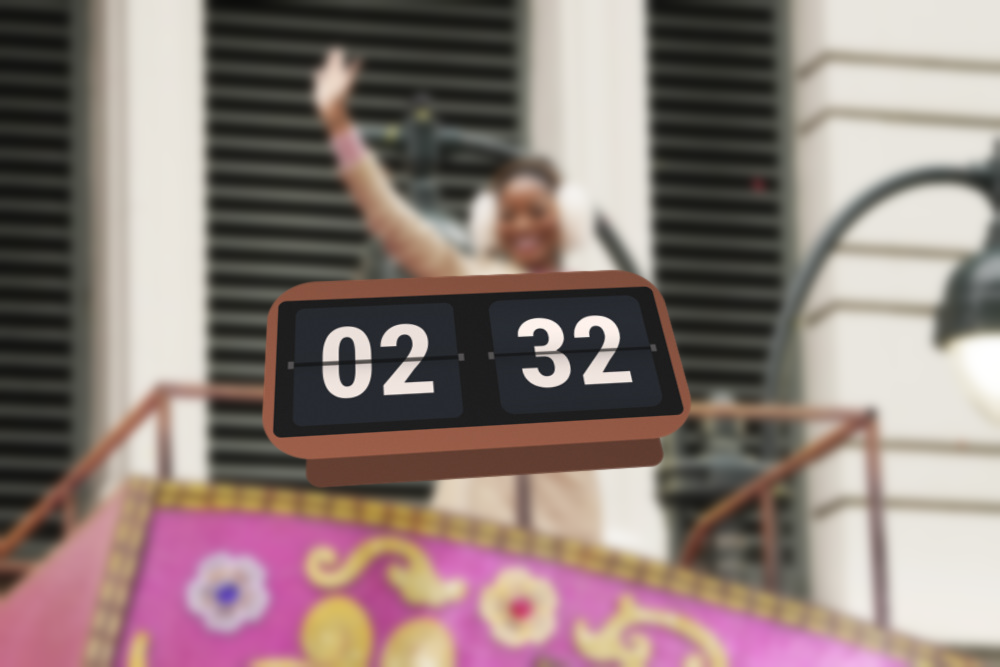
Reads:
{"hour": 2, "minute": 32}
